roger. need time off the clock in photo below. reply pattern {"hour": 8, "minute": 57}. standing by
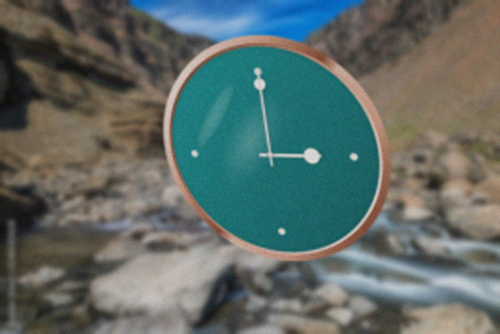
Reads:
{"hour": 3, "minute": 0}
